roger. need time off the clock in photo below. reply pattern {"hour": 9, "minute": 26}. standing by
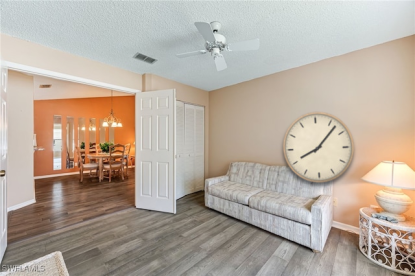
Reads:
{"hour": 8, "minute": 7}
